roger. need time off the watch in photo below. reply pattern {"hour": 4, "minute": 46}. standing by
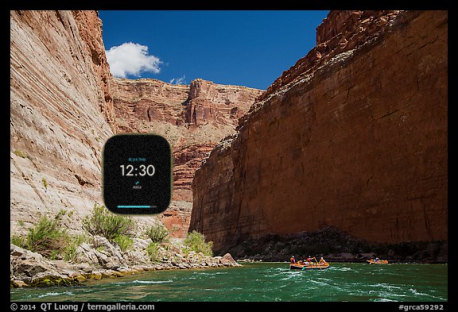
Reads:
{"hour": 12, "minute": 30}
